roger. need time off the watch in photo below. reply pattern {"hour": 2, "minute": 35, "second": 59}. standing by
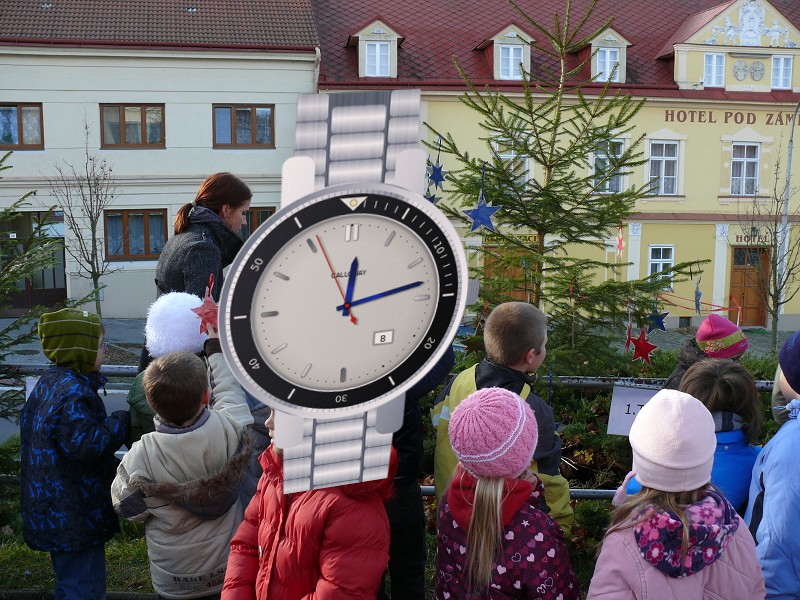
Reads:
{"hour": 12, "minute": 12, "second": 56}
